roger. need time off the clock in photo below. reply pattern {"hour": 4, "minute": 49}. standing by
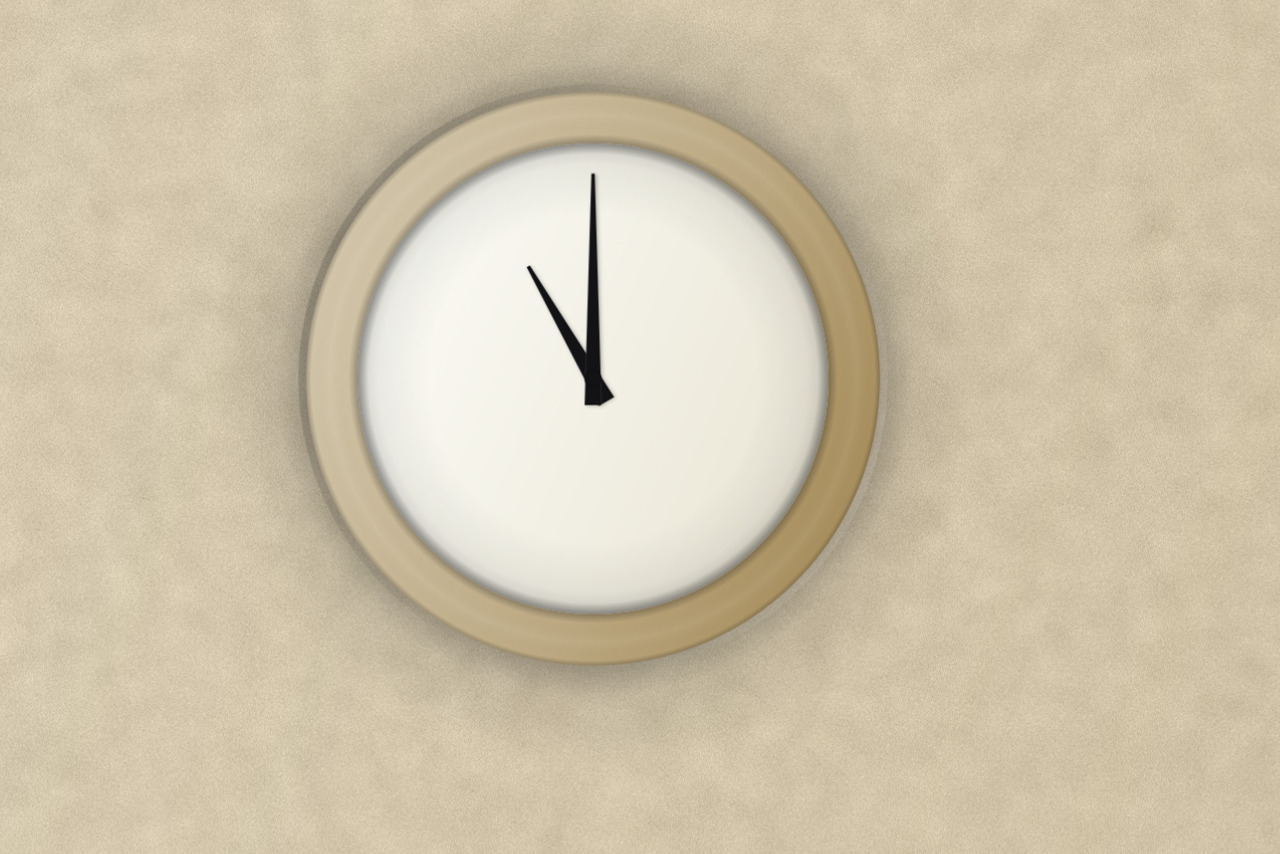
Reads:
{"hour": 11, "minute": 0}
